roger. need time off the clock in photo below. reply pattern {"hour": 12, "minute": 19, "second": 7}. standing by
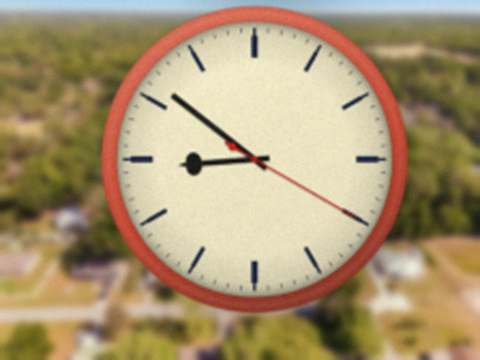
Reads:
{"hour": 8, "minute": 51, "second": 20}
